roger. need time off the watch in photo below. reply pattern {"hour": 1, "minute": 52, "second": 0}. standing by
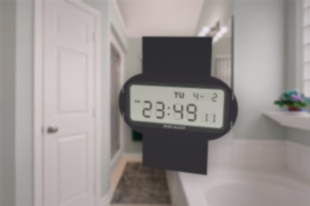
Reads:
{"hour": 23, "minute": 49, "second": 11}
